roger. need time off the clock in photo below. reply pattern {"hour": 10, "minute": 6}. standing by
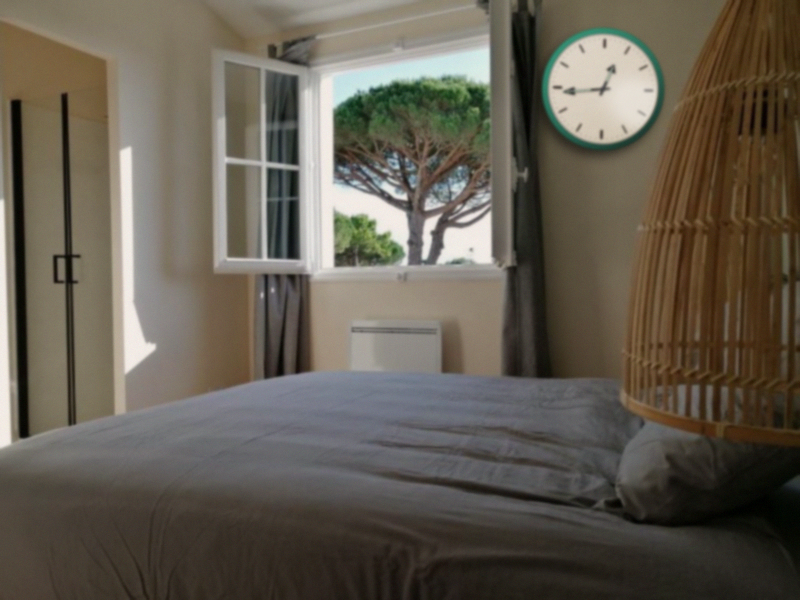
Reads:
{"hour": 12, "minute": 44}
